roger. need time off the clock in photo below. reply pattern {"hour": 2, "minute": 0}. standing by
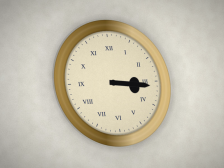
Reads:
{"hour": 3, "minute": 16}
